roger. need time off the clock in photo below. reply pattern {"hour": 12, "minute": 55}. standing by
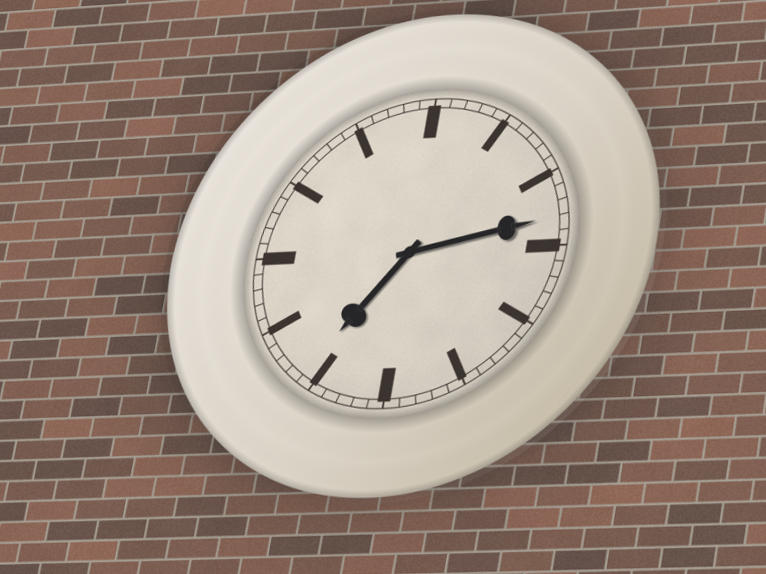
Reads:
{"hour": 7, "minute": 13}
